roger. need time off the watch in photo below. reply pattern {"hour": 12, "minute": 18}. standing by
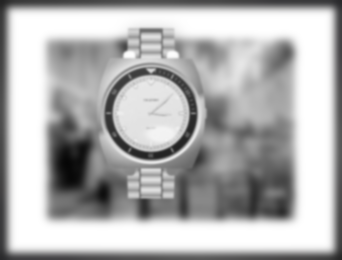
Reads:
{"hour": 3, "minute": 8}
